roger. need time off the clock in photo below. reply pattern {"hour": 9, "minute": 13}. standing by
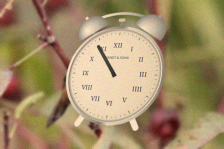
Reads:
{"hour": 10, "minute": 54}
